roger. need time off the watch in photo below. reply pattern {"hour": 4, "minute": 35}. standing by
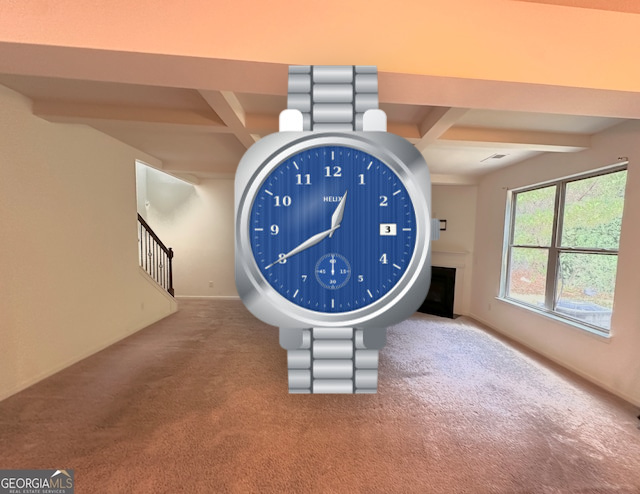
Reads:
{"hour": 12, "minute": 40}
